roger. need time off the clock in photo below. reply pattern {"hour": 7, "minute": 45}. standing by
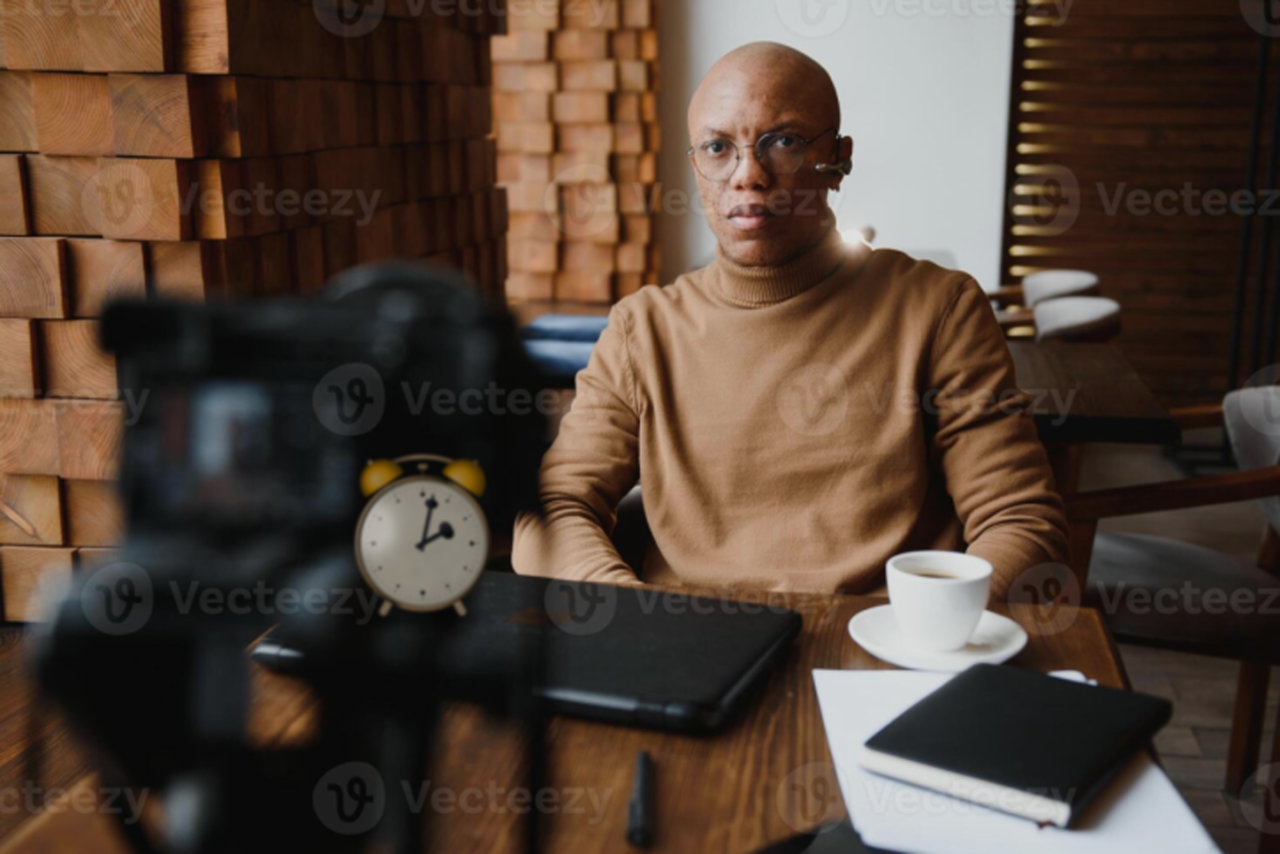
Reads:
{"hour": 2, "minute": 2}
